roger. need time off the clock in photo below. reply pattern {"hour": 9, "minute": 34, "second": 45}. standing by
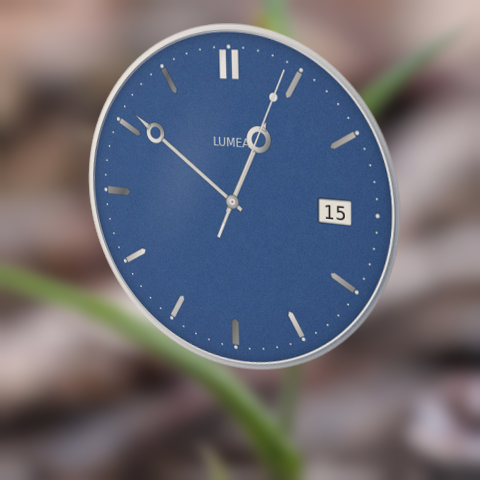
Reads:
{"hour": 12, "minute": 51, "second": 4}
